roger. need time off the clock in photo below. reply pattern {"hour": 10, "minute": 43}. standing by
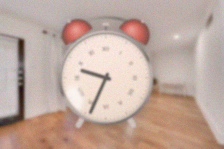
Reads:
{"hour": 9, "minute": 34}
